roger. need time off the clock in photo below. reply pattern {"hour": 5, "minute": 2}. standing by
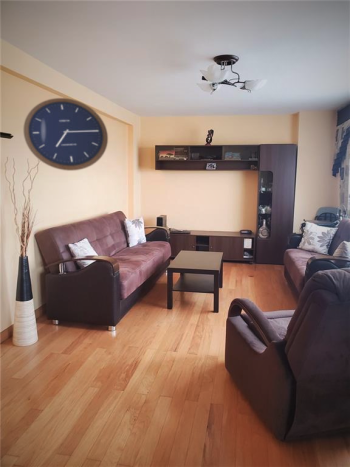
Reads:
{"hour": 7, "minute": 15}
